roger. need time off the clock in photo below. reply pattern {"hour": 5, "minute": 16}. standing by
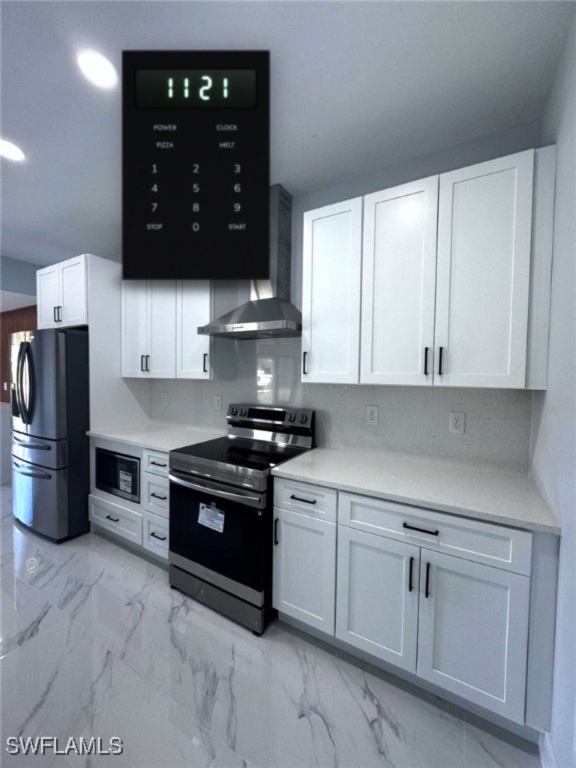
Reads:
{"hour": 11, "minute": 21}
